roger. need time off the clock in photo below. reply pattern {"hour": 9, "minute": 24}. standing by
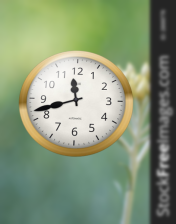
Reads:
{"hour": 11, "minute": 42}
